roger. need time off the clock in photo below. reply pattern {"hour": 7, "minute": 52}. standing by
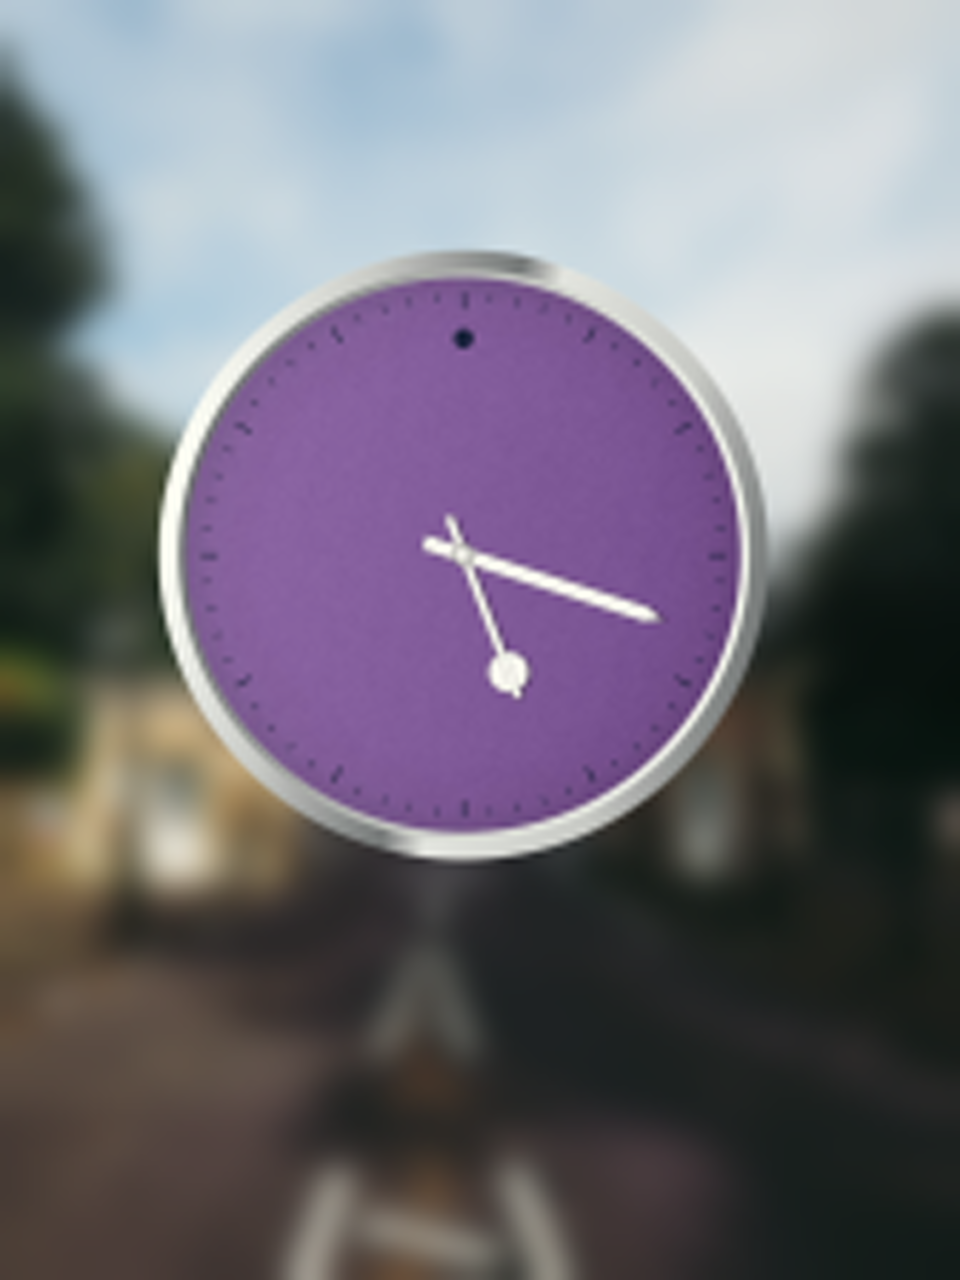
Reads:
{"hour": 5, "minute": 18}
